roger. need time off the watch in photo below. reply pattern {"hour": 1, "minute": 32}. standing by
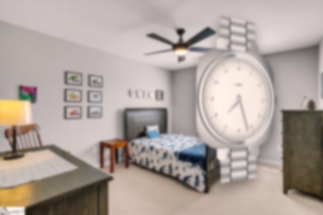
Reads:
{"hour": 7, "minute": 27}
